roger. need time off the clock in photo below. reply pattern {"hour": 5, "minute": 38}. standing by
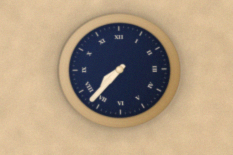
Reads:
{"hour": 7, "minute": 37}
